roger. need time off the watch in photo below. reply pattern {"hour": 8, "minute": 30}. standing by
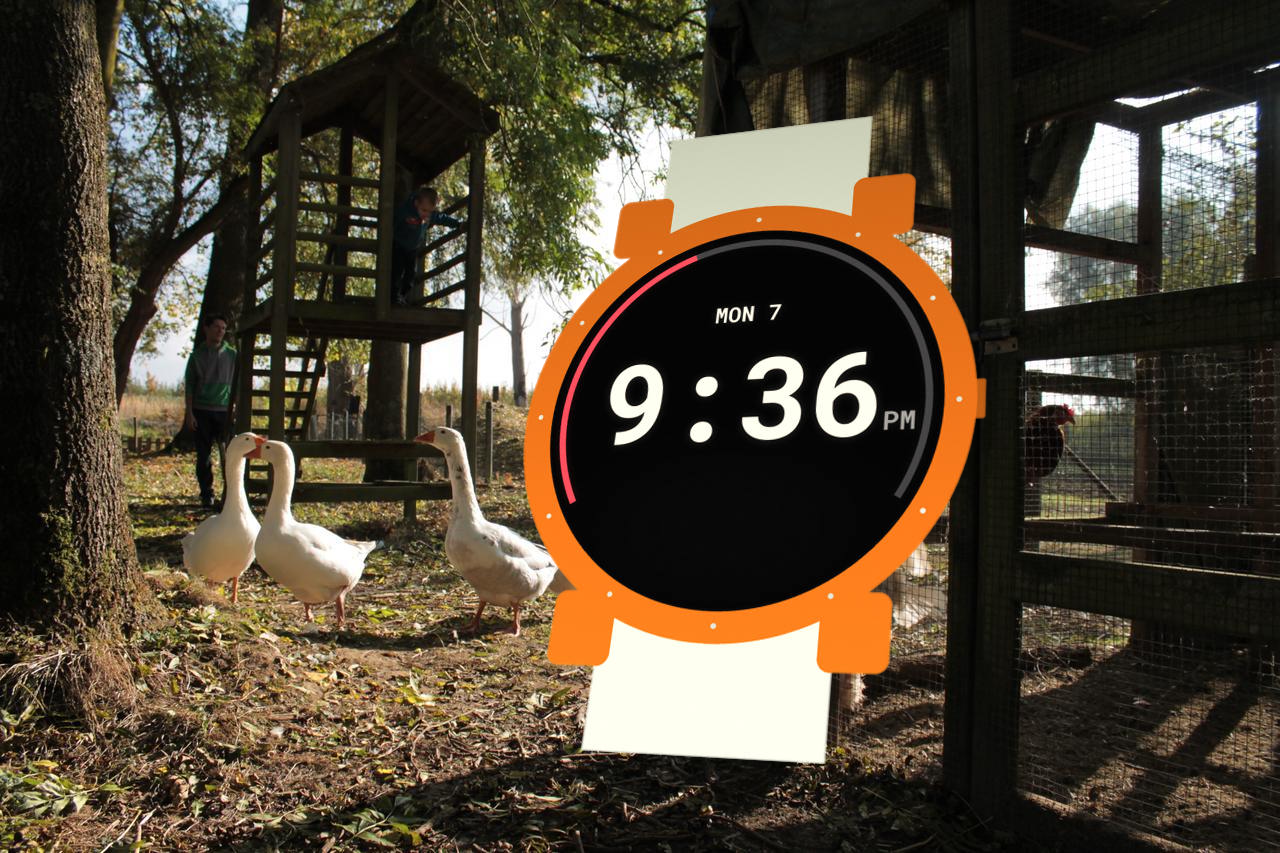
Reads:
{"hour": 9, "minute": 36}
